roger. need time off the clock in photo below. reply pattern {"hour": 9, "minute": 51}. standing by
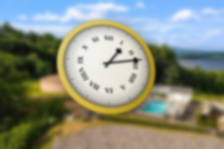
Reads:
{"hour": 1, "minute": 13}
